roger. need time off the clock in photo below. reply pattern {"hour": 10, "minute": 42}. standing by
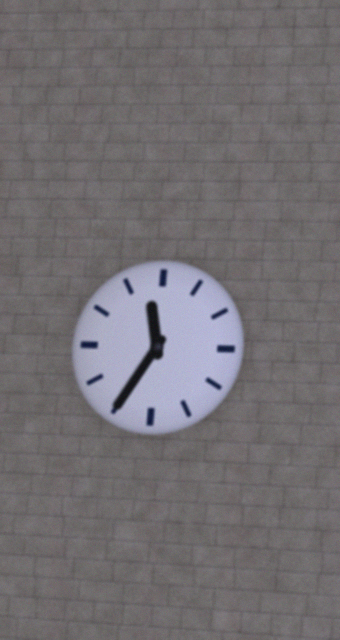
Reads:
{"hour": 11, "minute": 35}
